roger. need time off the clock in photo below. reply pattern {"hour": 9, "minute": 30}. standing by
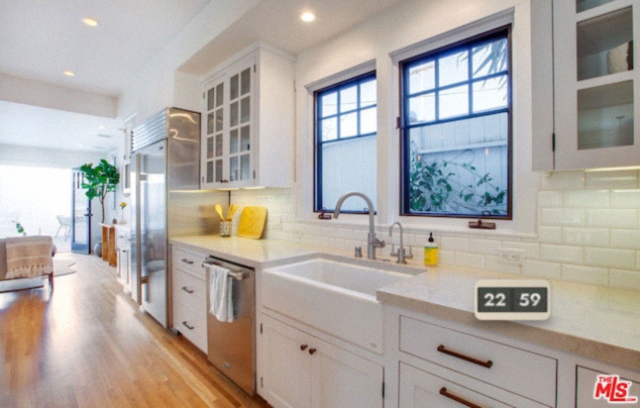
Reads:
{"hour": 22, "minute": 59}
